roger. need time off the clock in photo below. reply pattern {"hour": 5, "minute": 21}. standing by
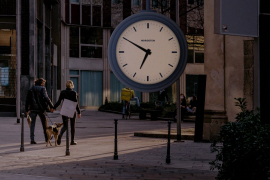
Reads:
{"hour": 6, "minute": 50}
